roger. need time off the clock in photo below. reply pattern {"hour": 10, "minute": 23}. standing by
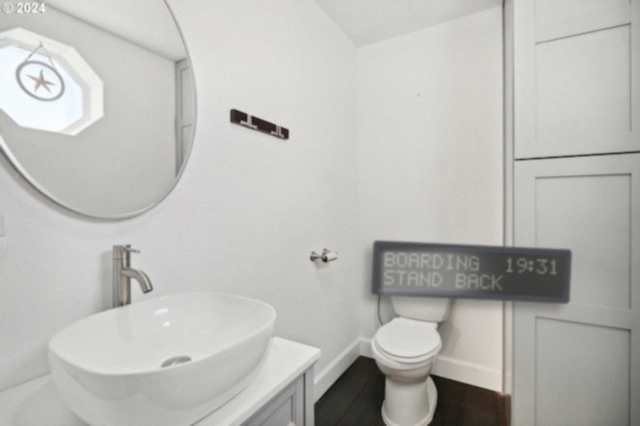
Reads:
{"hour": 19, "minute": 31}
